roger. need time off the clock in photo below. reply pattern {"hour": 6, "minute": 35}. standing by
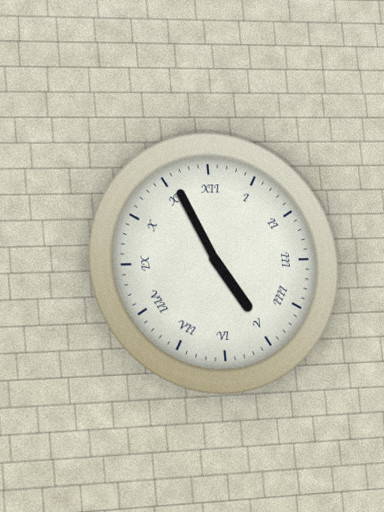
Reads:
{"hour": 4, "minute": 56}
